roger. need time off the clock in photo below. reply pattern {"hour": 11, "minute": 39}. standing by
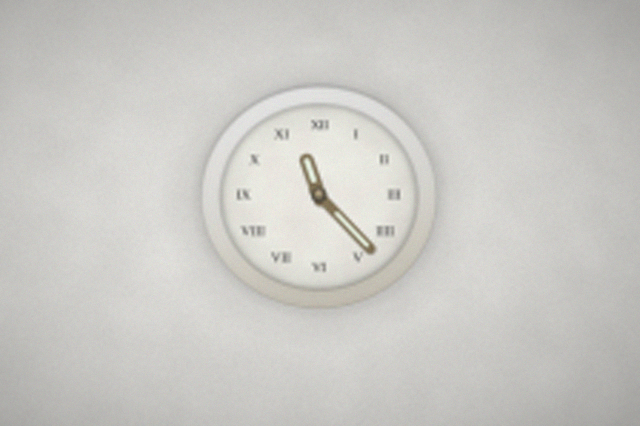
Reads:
{"hour": 11, "minute": 23}
